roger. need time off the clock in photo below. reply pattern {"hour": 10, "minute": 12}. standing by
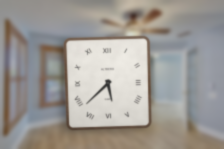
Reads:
{"hour": 5, "minute": 38}
